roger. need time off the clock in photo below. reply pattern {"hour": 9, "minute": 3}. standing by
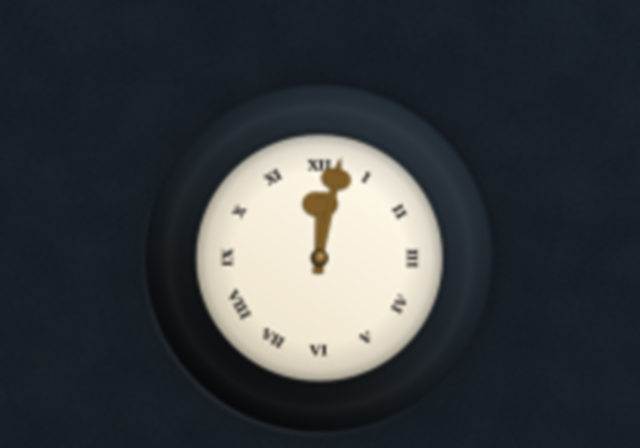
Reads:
{"hour": 12, "minute": 2}
